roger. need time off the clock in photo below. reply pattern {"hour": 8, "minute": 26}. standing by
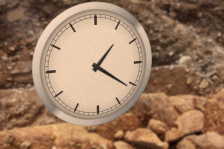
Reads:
{"hour": 1, "minute": 21}
